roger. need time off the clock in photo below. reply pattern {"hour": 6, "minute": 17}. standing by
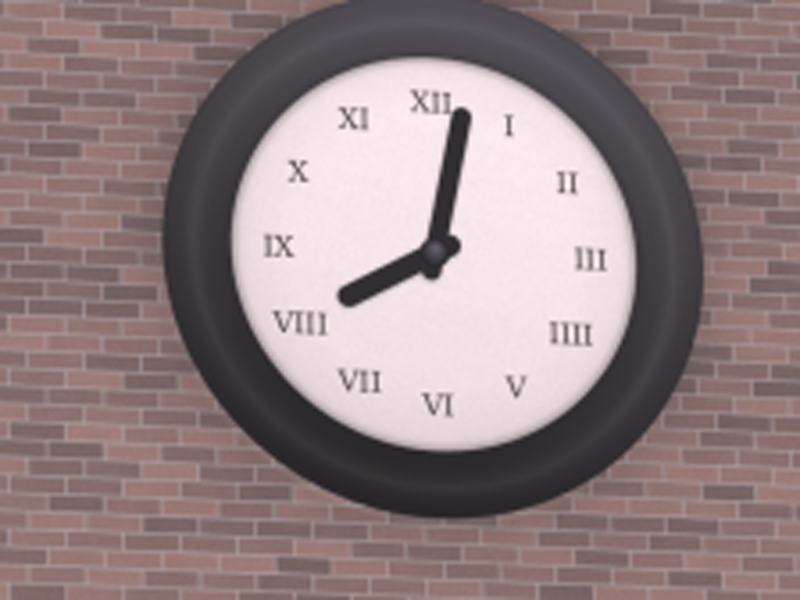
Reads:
{"hour": 8, "minute": 2}
